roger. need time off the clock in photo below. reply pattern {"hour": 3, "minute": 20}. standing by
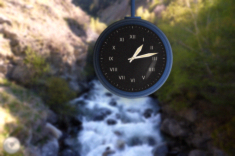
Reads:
{"hour": 1, "minute": 13}
